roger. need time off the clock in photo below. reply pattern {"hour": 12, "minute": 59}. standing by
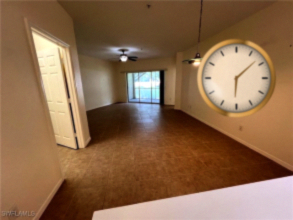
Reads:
{"hour": 6, "minute": 8}
